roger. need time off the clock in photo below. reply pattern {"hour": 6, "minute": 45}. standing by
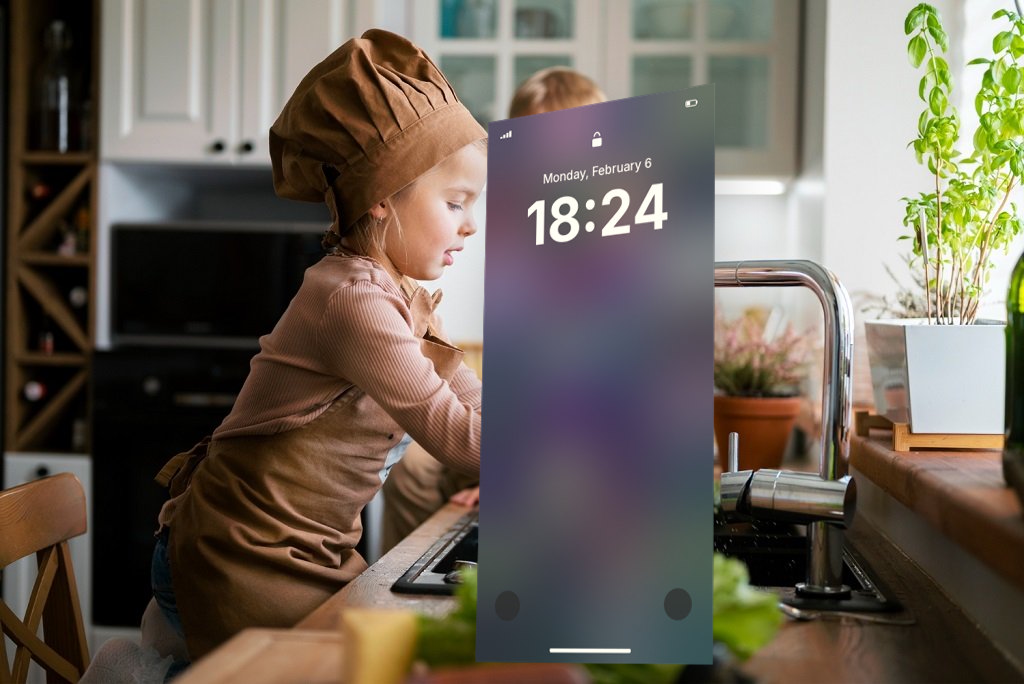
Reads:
{"hour": 18, "minute": 24}
